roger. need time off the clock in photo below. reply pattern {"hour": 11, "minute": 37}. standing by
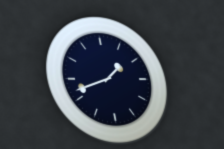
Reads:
{"hour": 1, "minute": 42}
